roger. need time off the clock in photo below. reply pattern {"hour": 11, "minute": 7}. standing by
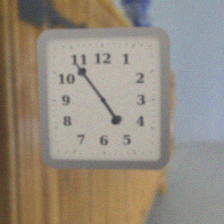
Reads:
{"hour": 4, "minute": 54}
